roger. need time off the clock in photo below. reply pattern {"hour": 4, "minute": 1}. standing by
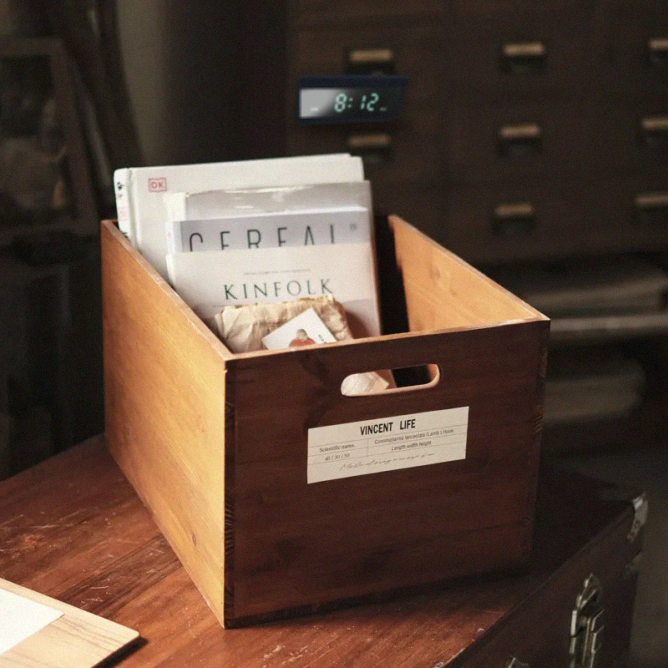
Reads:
{"hour": 8, "minute": 12}
